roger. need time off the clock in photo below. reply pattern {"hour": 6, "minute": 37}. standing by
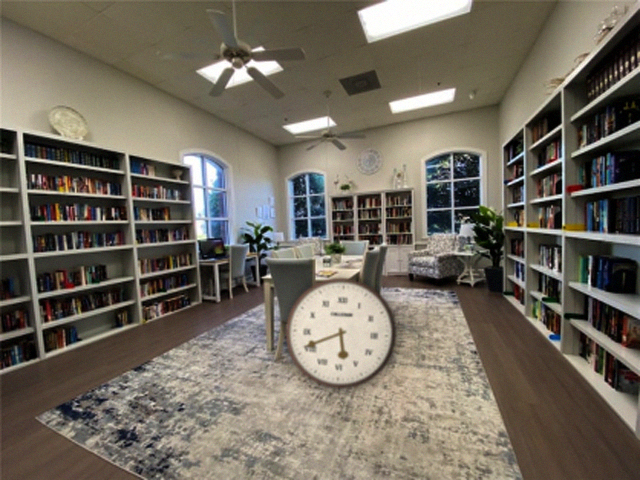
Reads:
{"hour": 5, "minute": 41}
